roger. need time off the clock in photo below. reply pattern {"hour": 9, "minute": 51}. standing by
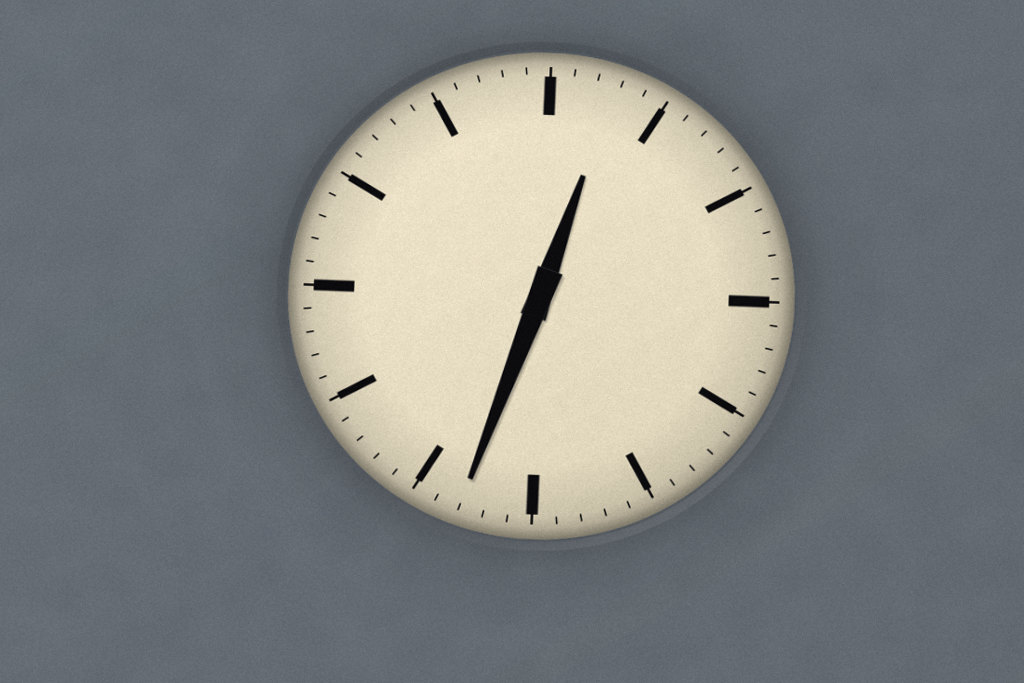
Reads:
{"hour": 12, "minute": 33}
